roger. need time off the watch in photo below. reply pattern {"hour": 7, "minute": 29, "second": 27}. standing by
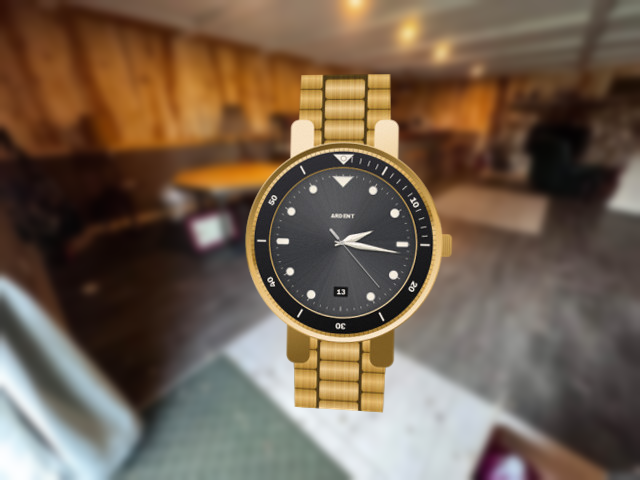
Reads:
{"hour": 2, "minute": 16, "second": 23}
